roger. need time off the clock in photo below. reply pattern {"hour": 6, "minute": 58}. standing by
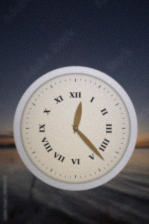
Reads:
{"hour": 12, "minute": 23}
